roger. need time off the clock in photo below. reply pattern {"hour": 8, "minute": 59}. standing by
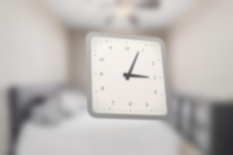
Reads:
{"hour": 3, "minute": 4}
